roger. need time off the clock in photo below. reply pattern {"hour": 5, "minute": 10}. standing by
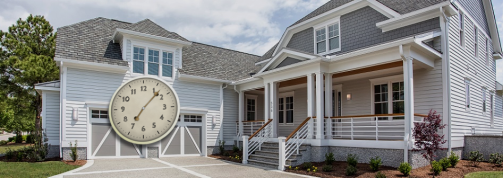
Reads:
{"hour": 7, "minute": 7}
